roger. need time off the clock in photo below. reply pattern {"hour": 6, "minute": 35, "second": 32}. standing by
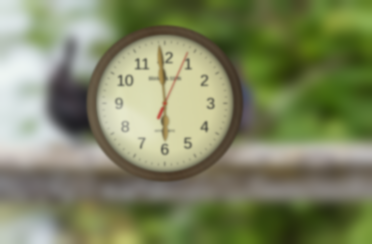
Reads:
{"hour": 5, "minute": 59, "second": 4}
